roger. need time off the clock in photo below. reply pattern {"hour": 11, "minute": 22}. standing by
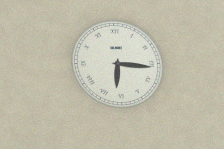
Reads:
{"hour": 6, "minute": 16}
